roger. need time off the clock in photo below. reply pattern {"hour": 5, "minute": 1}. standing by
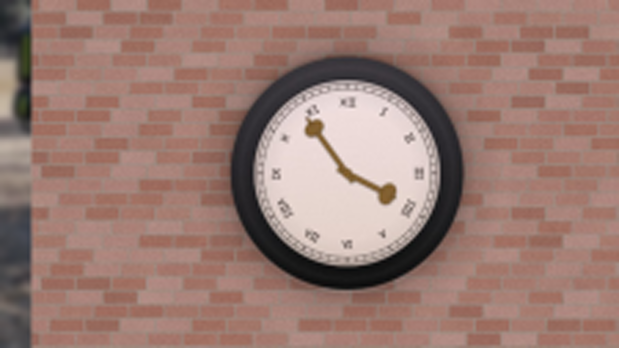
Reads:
{"hour": 3, "minute": 54}
